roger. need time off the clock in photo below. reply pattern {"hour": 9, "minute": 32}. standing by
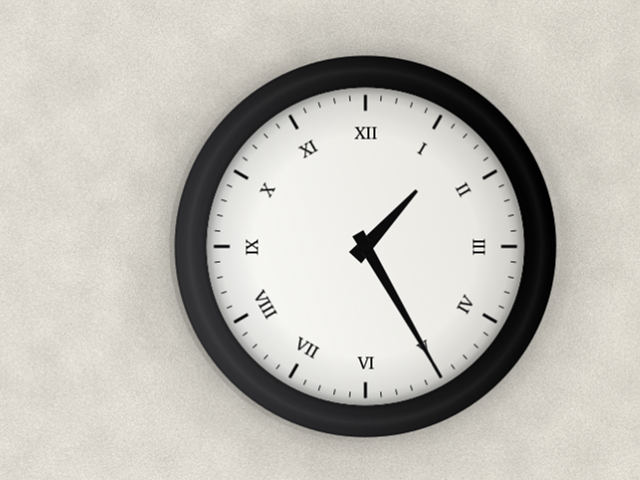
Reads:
{"hour": 1, "minute": 25}
